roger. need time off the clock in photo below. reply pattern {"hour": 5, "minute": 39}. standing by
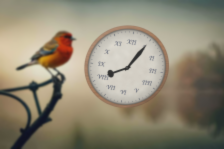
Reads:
{"hour": 8, "minute": 5}
